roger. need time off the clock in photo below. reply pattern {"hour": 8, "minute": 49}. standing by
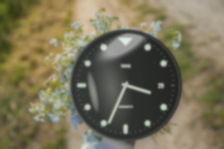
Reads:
{"hour": 3, "minute": 34}
